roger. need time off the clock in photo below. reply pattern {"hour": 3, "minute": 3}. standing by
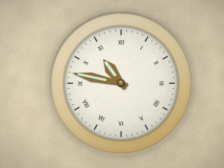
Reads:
{"hour": 10, "minute": 47}
